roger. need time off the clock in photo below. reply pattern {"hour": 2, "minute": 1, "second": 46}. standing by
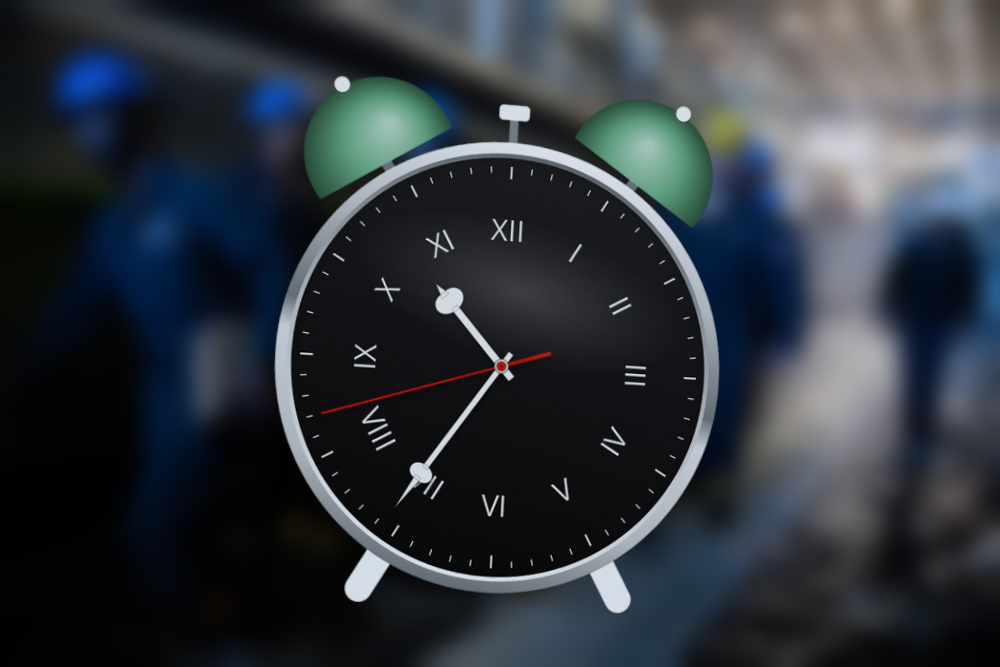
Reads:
{"hour": 10, "minute": 35, "second": 42}
